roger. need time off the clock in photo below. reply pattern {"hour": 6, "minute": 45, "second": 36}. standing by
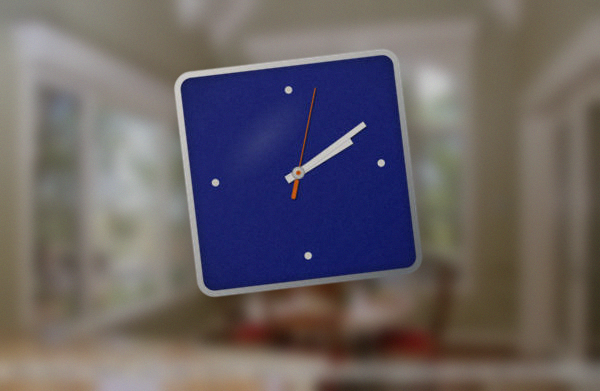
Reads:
{"hour": 2, "minute": 10, "second": 3}
